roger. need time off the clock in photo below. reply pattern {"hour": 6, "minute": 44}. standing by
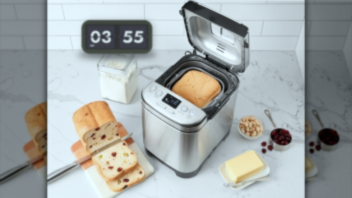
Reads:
{"hour": 3, "minute": 55}
